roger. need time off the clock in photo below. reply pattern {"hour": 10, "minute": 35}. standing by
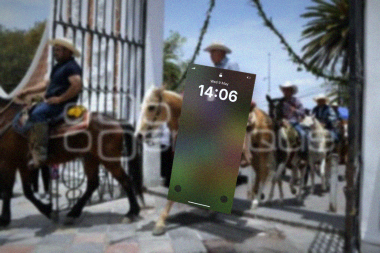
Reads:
{"hour": 14, "minute": 6}
